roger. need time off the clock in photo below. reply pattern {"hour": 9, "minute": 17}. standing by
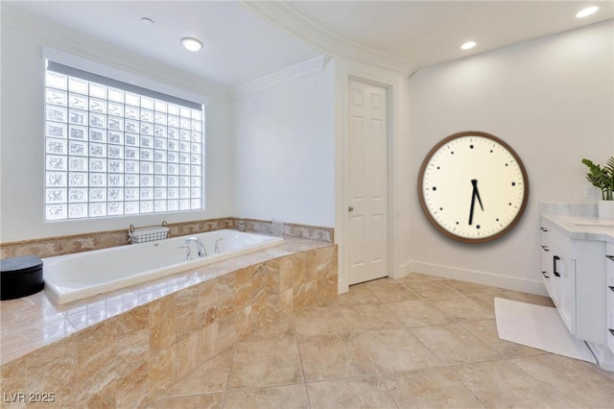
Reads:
{"hour": 5, "minute": 32}
